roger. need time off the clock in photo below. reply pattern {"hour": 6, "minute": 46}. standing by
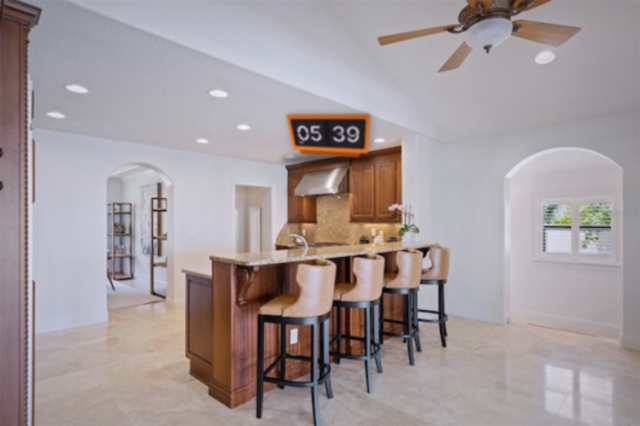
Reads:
{"hour": 5, "minute": 39}
